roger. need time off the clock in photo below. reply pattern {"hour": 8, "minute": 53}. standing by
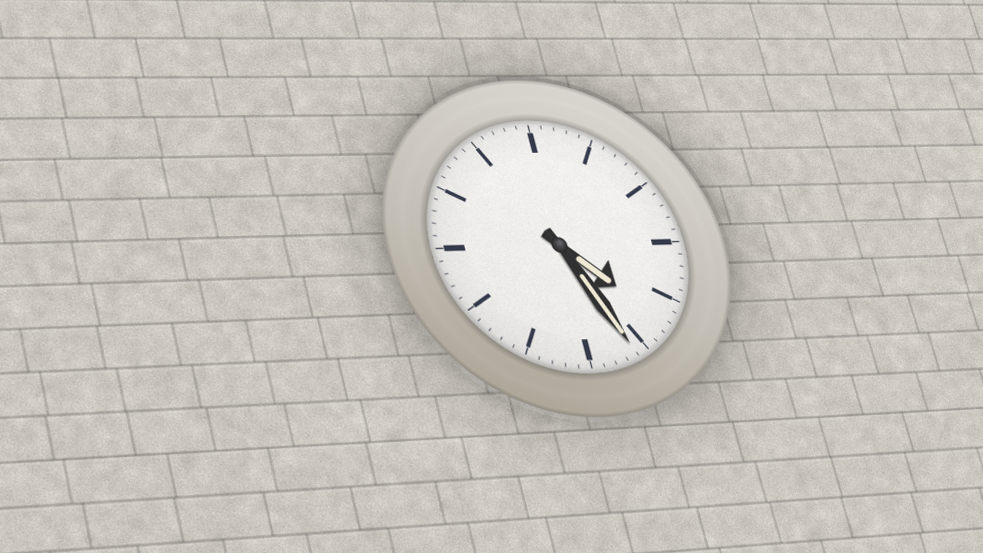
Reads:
{"hour": 4, "minute": 26}
